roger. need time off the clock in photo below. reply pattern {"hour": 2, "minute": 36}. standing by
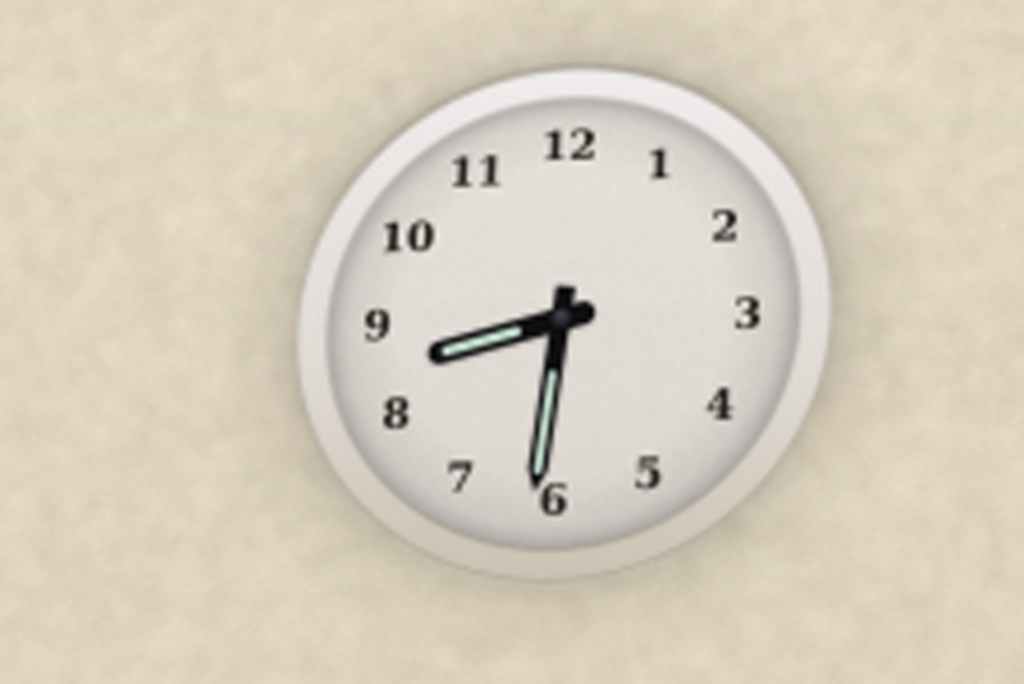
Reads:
{"hour": 8, "minute": 31}
